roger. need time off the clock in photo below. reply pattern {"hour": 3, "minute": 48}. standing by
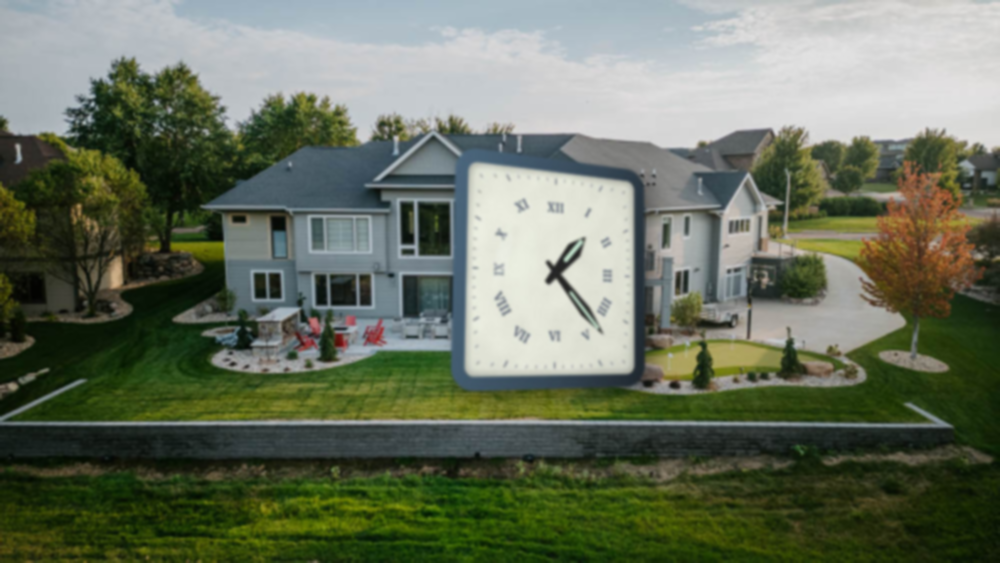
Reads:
{"hour": 1, "minute": 23}
